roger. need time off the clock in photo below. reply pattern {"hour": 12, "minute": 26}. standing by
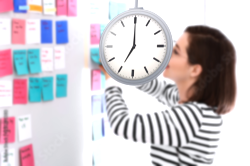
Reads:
{"hour": 7, "minute": 0}
